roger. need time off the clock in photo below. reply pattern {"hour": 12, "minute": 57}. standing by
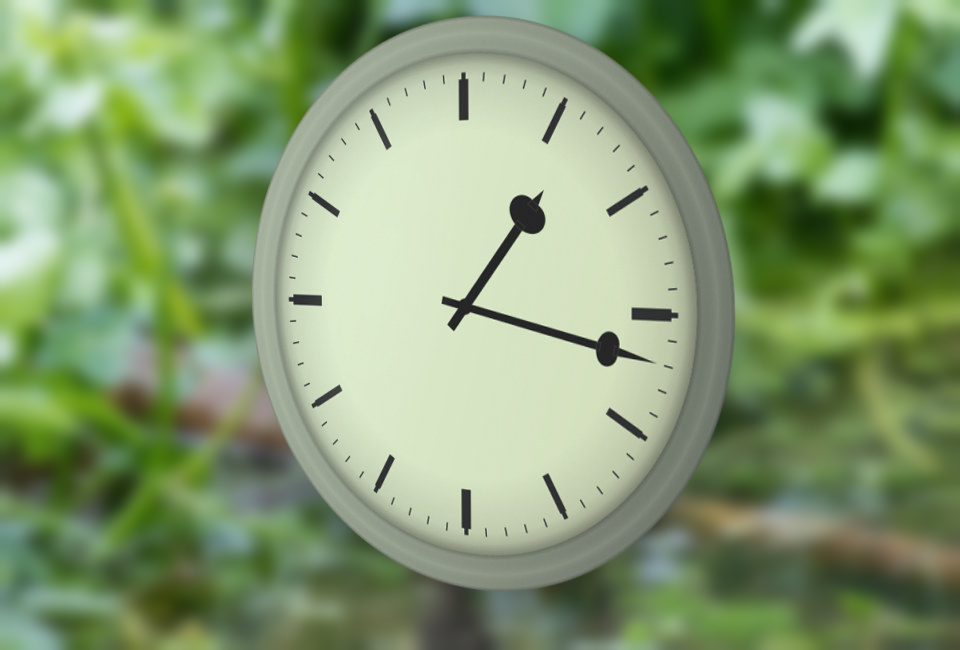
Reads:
{"hour": 1, "minute": 17}
